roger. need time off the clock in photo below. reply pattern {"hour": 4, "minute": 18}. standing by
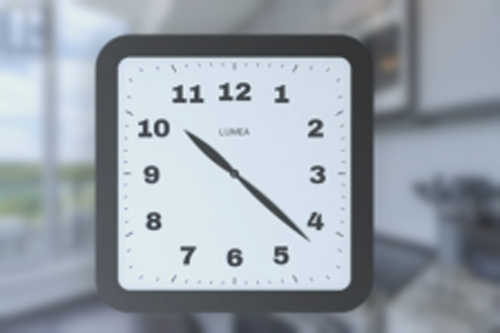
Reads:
{"hour": 10, "minute": 22}
